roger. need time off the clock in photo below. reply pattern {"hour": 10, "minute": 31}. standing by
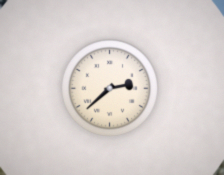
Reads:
{"hour": 2, "minute": 38}
